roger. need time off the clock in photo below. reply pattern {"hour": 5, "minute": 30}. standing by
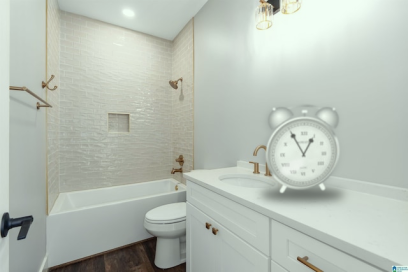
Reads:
{"hour": 12, "minute": 55}
